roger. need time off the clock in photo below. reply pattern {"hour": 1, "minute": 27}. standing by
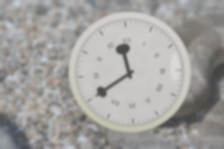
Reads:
{"hour": 11, "minute": 40}
